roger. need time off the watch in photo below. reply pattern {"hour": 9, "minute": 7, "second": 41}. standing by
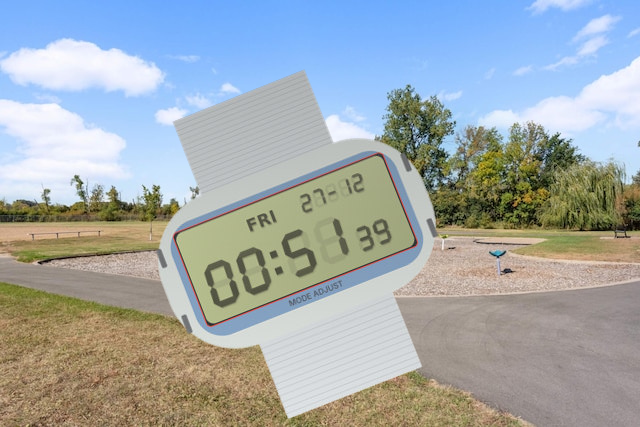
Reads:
{"hour": 0, "minute": 51, "second": 39}
